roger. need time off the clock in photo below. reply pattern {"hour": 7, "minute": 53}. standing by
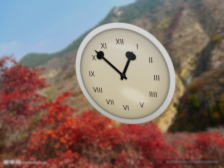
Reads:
{"hour": 12, "minute": 52}
